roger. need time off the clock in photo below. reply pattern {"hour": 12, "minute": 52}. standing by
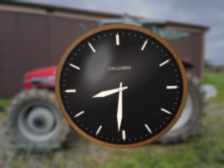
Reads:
{"hour": 8, "minute": 31}
